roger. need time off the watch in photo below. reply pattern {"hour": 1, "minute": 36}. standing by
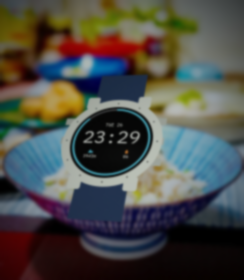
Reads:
{"hour": 23, "minute": 29}
